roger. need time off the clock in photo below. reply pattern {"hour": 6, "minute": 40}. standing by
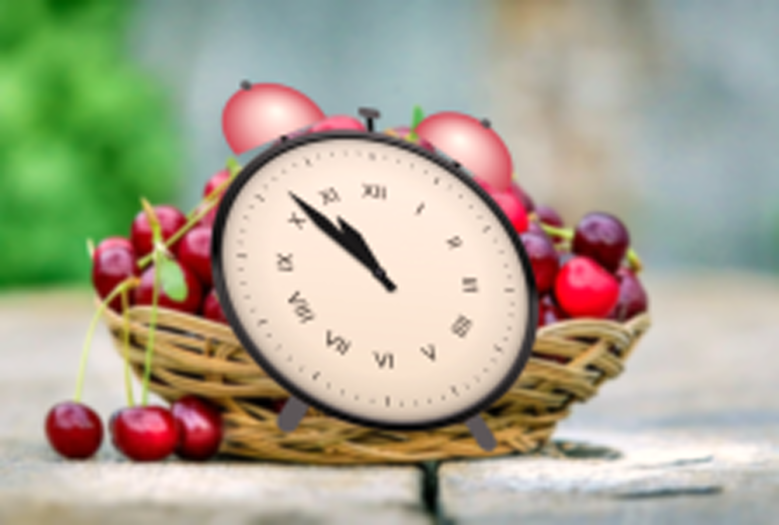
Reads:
{"hour": 10, "minute": 52}
